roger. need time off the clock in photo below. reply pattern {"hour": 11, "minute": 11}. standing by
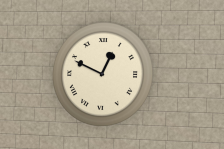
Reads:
{"hour": 12, "minute": 49}
